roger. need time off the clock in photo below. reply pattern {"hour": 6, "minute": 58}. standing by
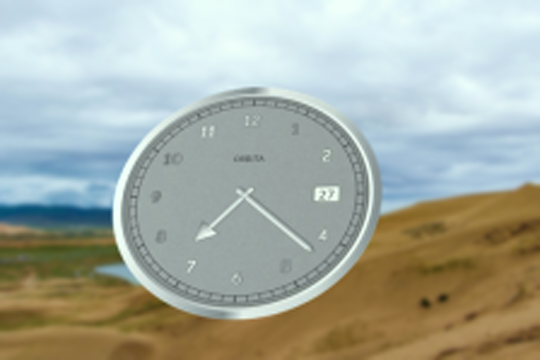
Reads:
{"hour": 7, "minute": 22}
